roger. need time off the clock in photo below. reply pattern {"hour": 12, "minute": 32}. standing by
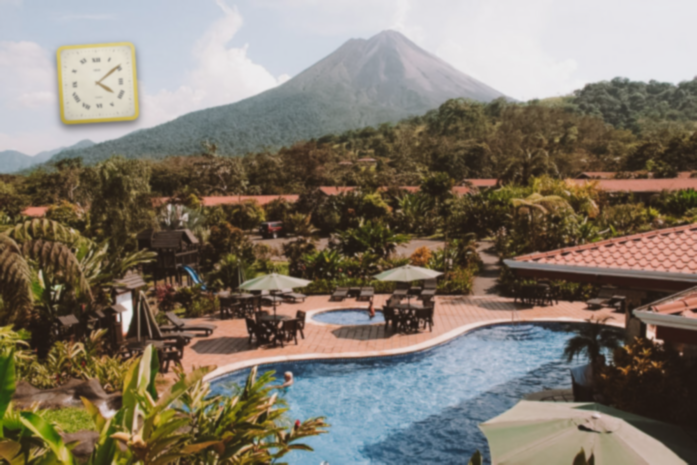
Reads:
{"hour": 4, "minute": 9}
